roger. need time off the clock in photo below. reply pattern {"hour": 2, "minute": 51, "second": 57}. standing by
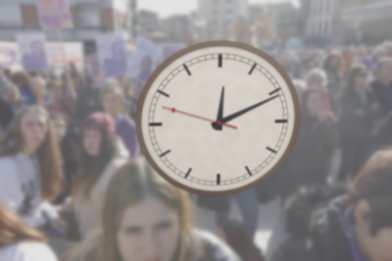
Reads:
{"hour": 12, "minute": 10, "second": 48}
